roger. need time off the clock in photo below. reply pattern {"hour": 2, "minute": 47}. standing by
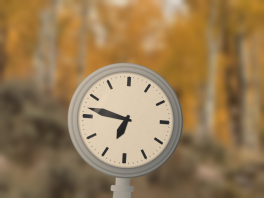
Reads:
{"hour": 6, "minute": 47}
